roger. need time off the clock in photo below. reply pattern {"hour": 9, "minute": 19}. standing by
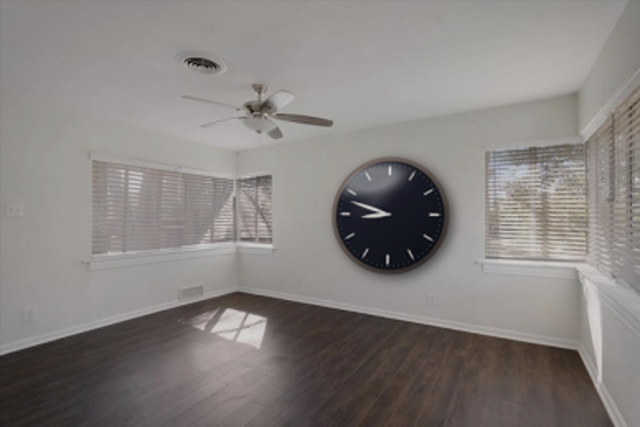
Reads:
{"hour": 8, "minute": 48}
